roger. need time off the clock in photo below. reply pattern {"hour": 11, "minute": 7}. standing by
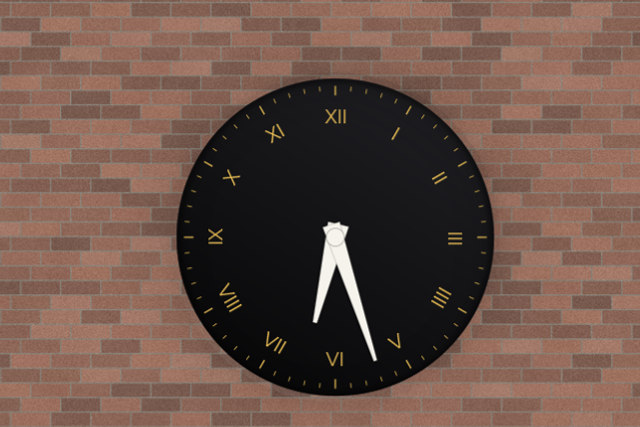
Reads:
{"hour": 6, "minute": 27}
